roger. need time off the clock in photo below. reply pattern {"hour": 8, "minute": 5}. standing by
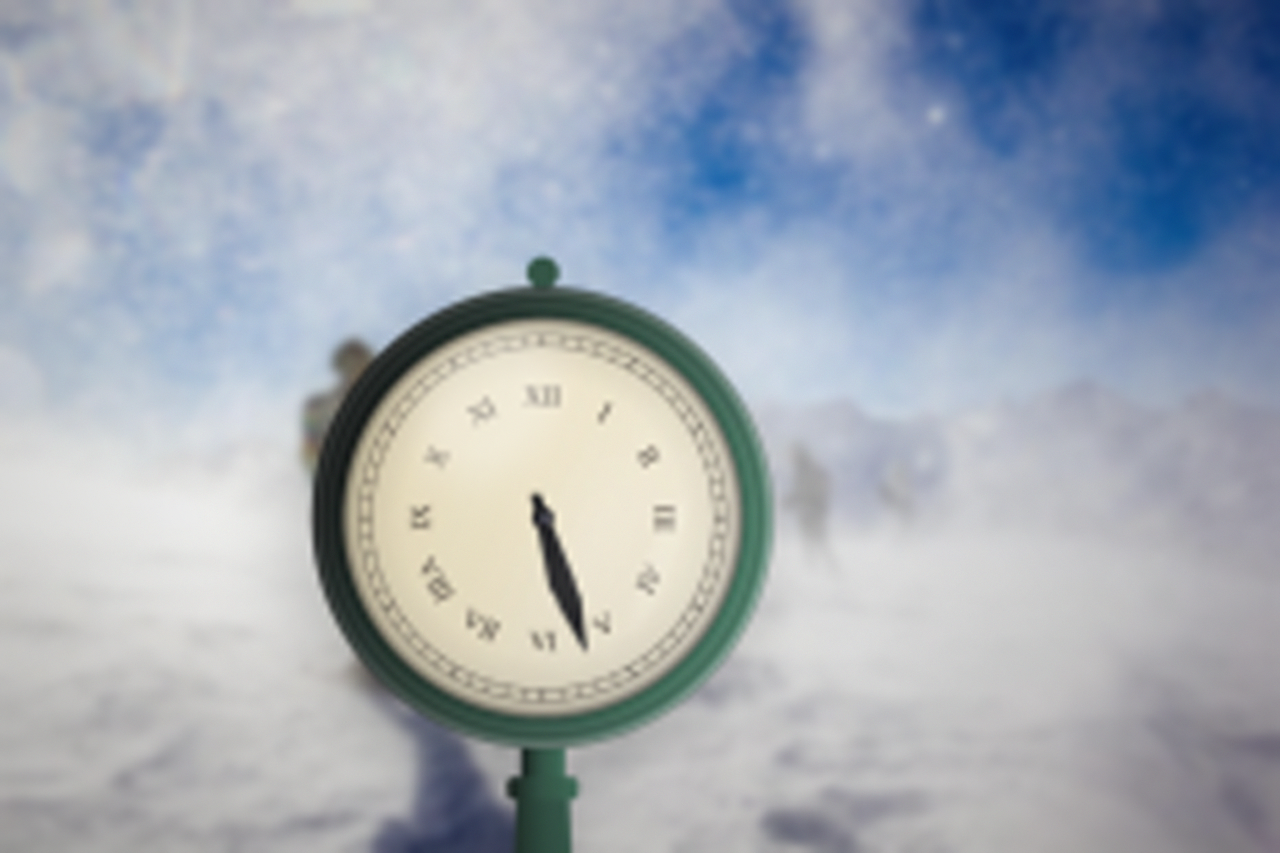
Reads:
{"hour": 5, "minute": 27}
